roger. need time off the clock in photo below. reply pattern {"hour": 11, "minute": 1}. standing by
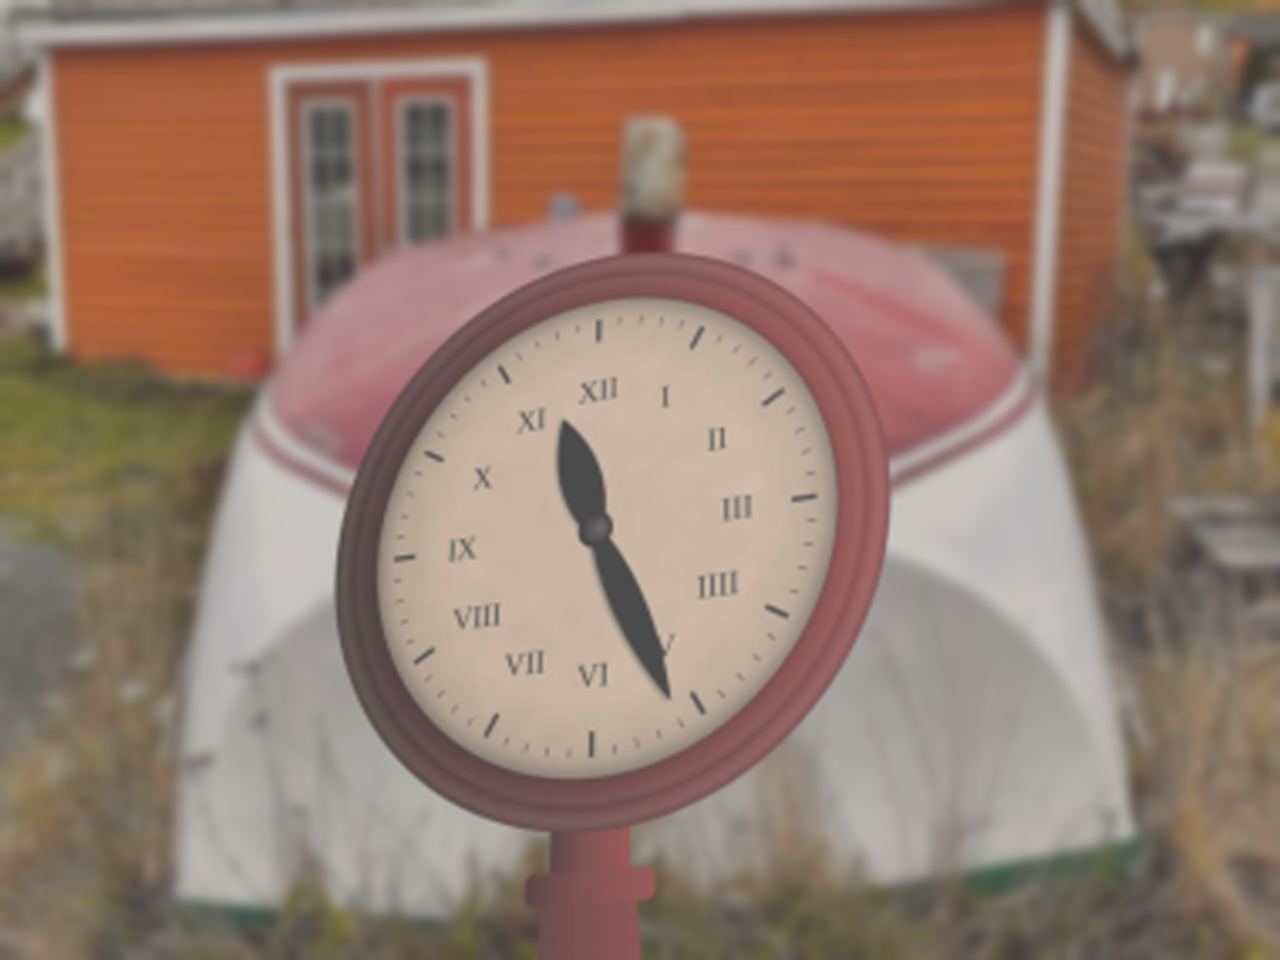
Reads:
{"hour": 11, "minute": 26}
